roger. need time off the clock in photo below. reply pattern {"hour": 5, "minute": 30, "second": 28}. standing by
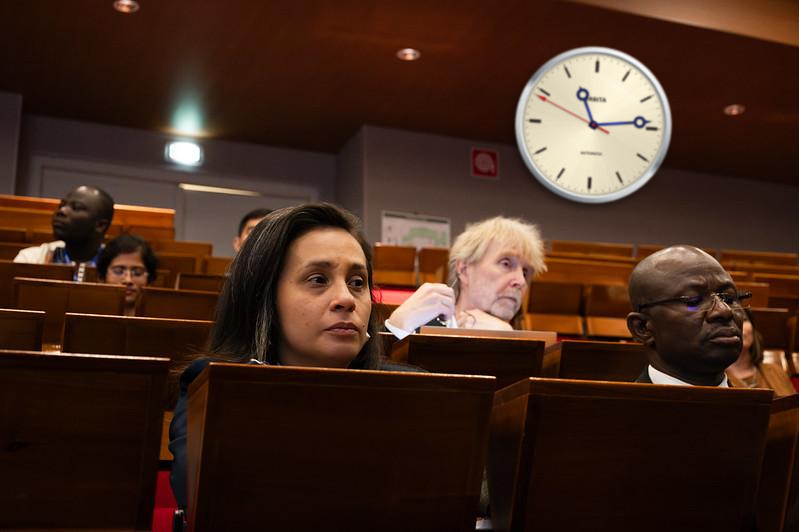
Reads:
{"hour": 11, "minute": 13, "second": 49}
